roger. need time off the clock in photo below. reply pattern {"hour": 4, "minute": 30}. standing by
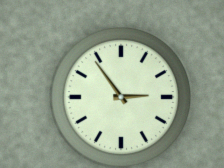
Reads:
{"hour": 2, "minute": 54}
